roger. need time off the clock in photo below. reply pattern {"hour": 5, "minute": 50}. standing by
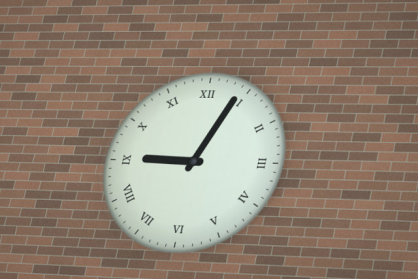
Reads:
{"hour": 9, "minute": 4}
